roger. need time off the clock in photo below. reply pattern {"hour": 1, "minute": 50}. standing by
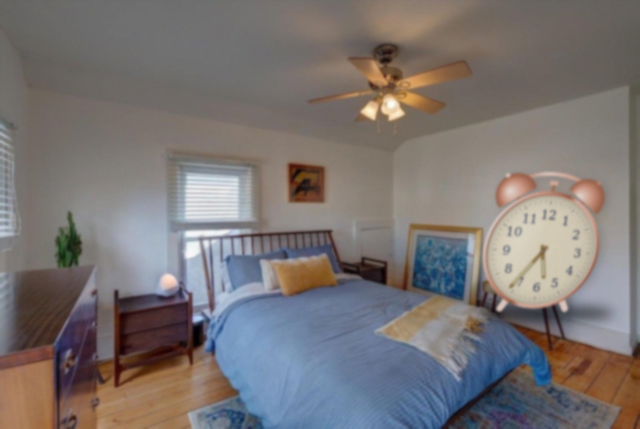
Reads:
{"hour": 5, "minute": 36}
